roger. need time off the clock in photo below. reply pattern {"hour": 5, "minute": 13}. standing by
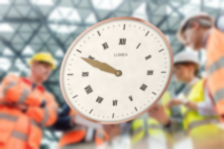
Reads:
{"hour": 9, "minute": 49}
